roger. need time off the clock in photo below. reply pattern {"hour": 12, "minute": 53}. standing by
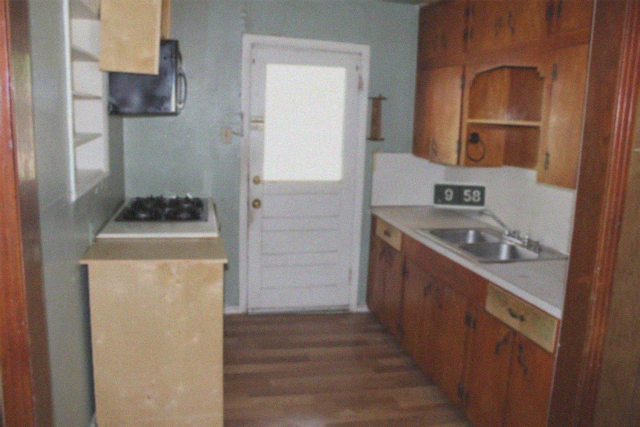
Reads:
{"hour": 9, "minute": 58}
